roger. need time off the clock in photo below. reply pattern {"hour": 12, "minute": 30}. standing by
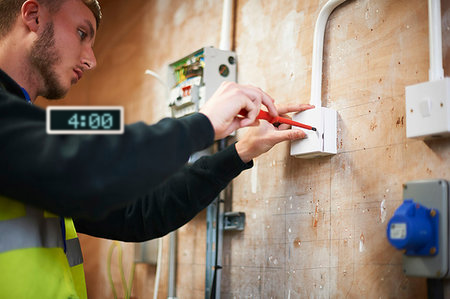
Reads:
{"hour": 4, "minute": 0}
